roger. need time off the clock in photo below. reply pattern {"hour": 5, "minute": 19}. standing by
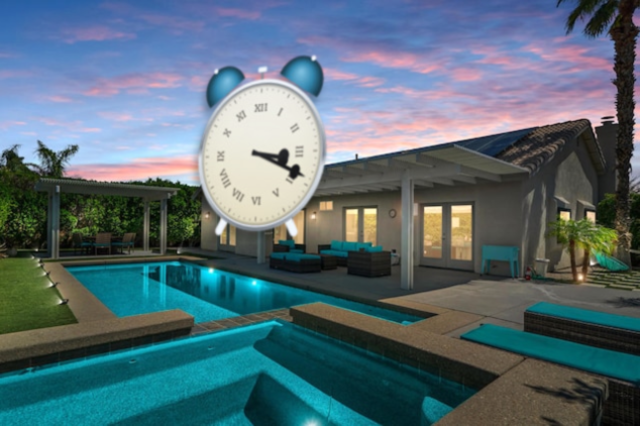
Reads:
{"hour": 3, "minute": 19}
